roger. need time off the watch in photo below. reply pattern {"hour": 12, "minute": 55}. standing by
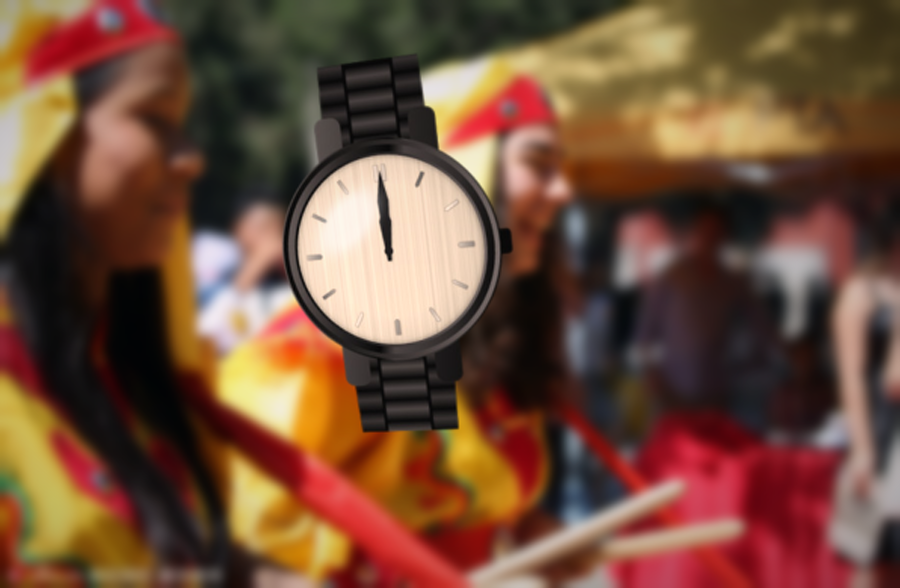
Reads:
{"hour": 12, "minute": 0}
